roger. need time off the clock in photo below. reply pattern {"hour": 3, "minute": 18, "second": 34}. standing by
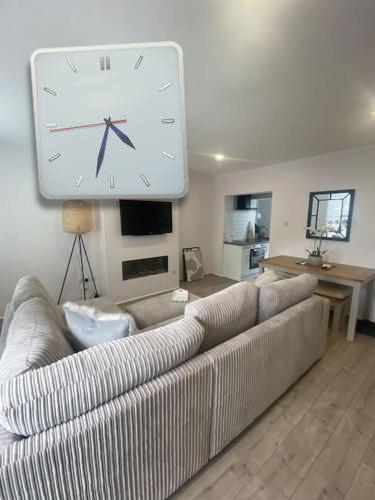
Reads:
{"hour": 4, "minute": 32, "second": 44}
